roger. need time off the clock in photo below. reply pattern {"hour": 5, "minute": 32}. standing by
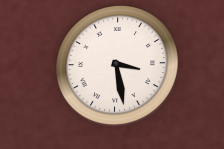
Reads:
{"hour": 3, "minute": 28}
